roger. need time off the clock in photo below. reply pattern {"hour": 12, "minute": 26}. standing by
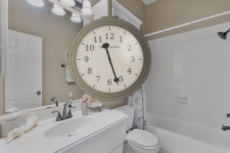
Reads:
{"hour": 11, "minute": 27}
